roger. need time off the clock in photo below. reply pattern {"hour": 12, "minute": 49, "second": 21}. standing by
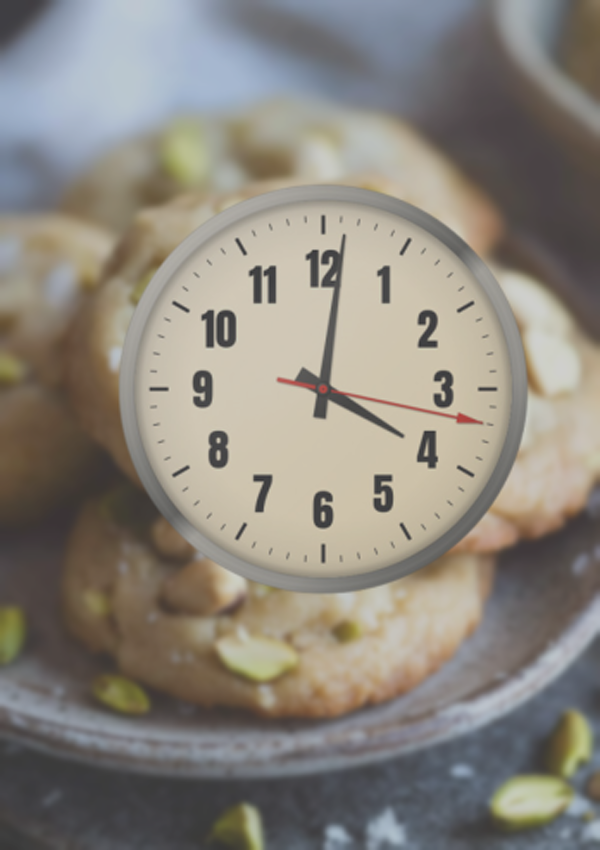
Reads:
{"hour": 4, "minute": 1, "second": 17}
